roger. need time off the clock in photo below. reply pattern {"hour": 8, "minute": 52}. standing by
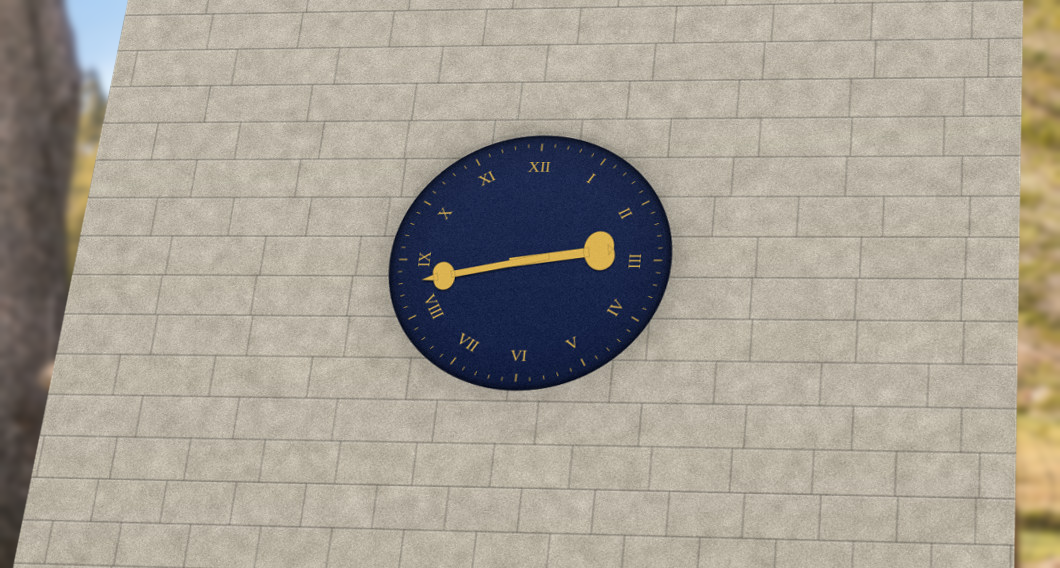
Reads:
{"hour": 2, "minute": 43}
